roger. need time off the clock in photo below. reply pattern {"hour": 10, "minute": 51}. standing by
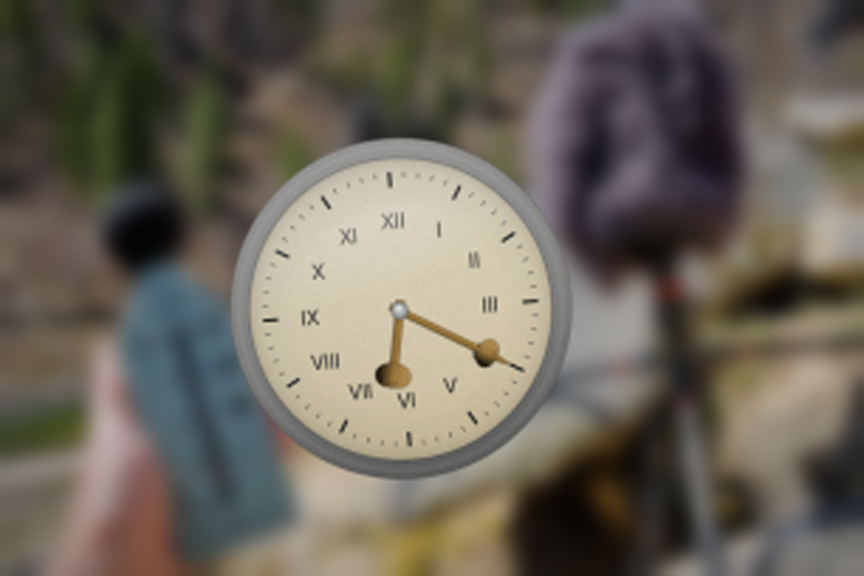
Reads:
{"hour": 6, "minute": 20}
